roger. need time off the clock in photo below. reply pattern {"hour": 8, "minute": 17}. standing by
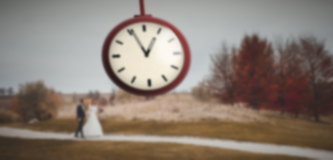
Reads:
{"hour": 12, "minute": 56}
